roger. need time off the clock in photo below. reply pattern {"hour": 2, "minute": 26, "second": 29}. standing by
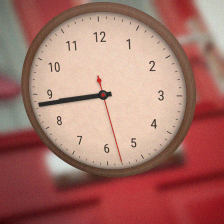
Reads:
{"hour": 8, "minute": 43, "second": 28}
